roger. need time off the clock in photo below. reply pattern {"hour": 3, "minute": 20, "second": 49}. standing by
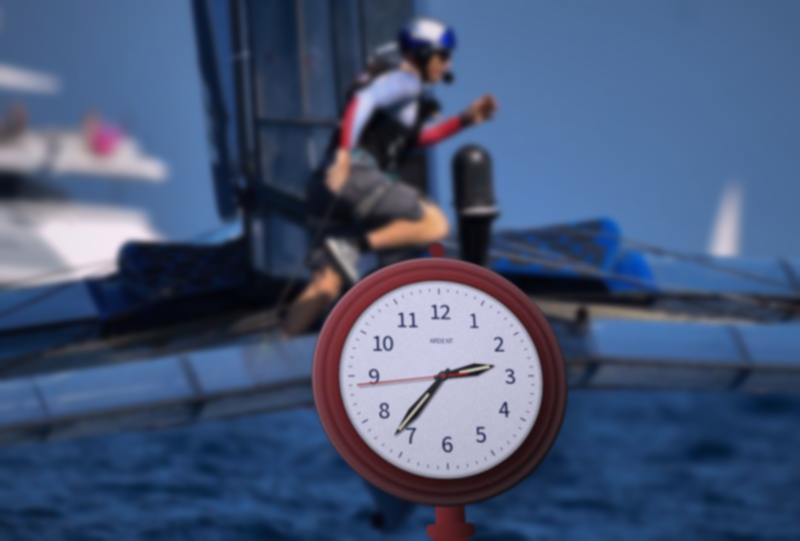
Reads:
{"hour": 2, "minute": 36, "second": 44}
